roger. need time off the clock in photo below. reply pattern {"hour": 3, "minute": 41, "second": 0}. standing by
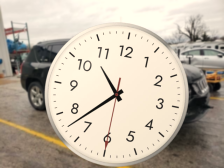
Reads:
{"hour": 10, "minute": 37, "second": 30}
